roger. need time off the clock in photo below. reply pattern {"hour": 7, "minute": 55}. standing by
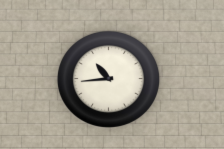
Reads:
{"hour": 10, "minute": 44}
